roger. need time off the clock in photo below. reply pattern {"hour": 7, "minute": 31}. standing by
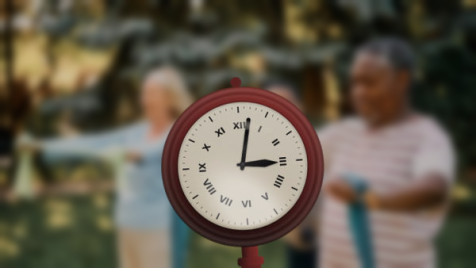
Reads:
{"hour": 3, "minute": 2}
